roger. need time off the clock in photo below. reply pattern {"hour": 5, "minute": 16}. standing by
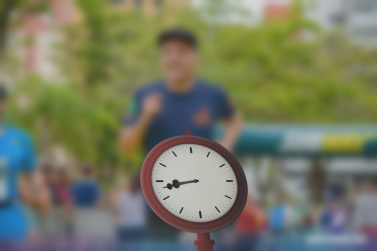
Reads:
{"hour": 8, "minute": 43}
